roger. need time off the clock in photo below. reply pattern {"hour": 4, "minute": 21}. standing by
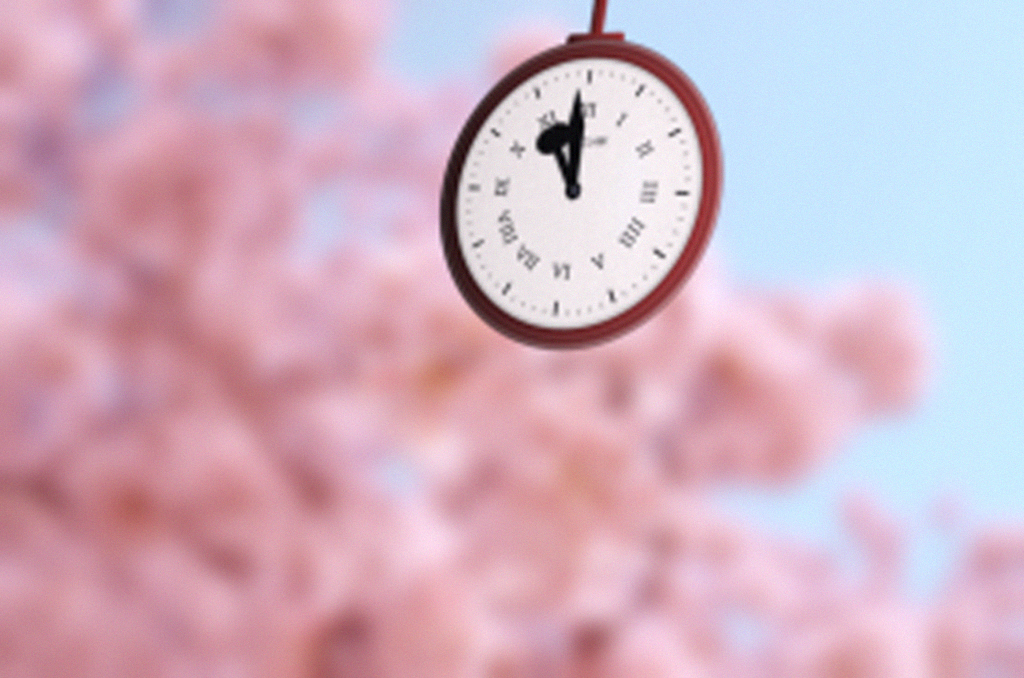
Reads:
{"hour": 10, "minute": 59}
